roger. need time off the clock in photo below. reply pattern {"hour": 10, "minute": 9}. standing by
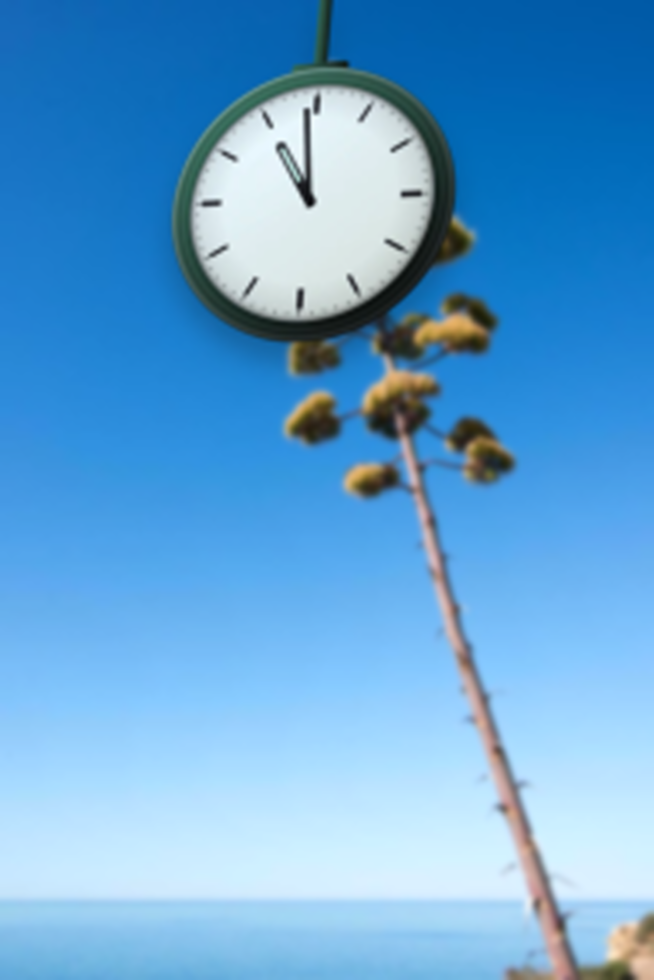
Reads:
{"hour": 10, "minute": 59}
